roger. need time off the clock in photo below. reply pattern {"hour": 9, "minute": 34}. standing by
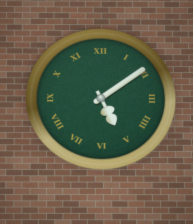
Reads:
{"hour": 5, "minute": 9}
